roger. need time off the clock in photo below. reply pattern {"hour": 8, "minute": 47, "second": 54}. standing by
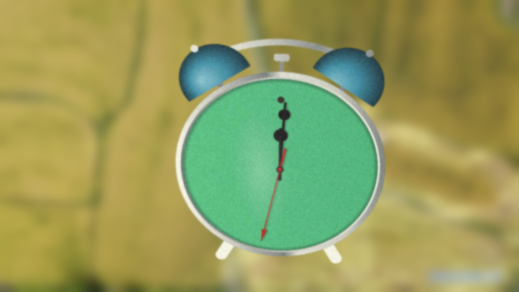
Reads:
{"hour": 12, "minute": 0, "second": 32}
